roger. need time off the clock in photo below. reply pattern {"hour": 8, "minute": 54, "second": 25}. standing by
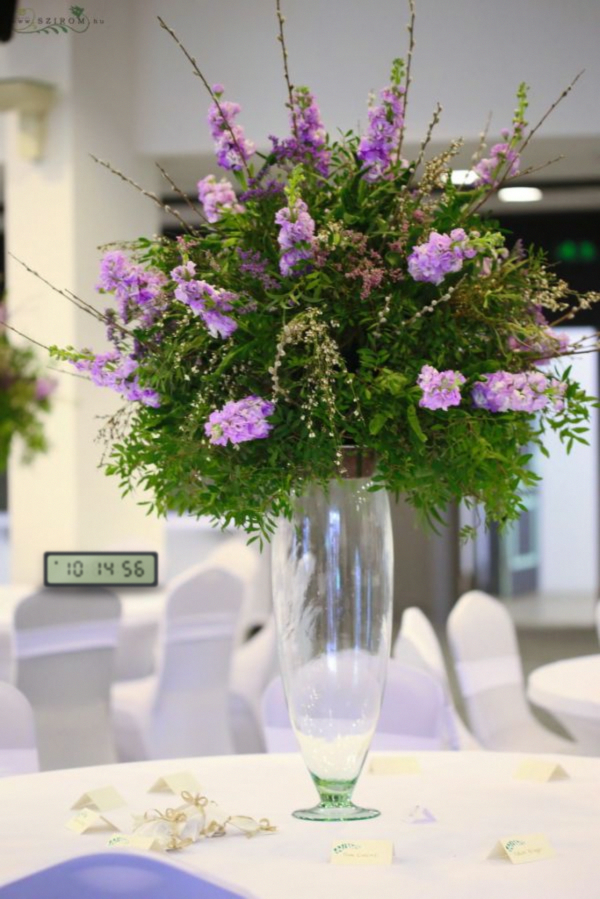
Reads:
{"hour": 10, "minute": 14, "second": 56}
